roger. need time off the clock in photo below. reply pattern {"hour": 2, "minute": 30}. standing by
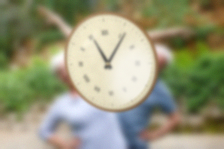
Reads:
{"hour": 11, "minute": 6}
